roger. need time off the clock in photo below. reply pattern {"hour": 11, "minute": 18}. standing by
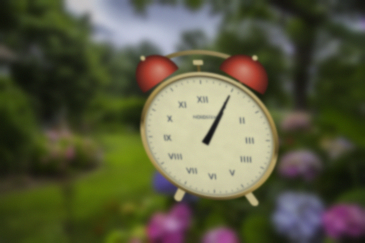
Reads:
{"hour": 1, "minute": 5}
